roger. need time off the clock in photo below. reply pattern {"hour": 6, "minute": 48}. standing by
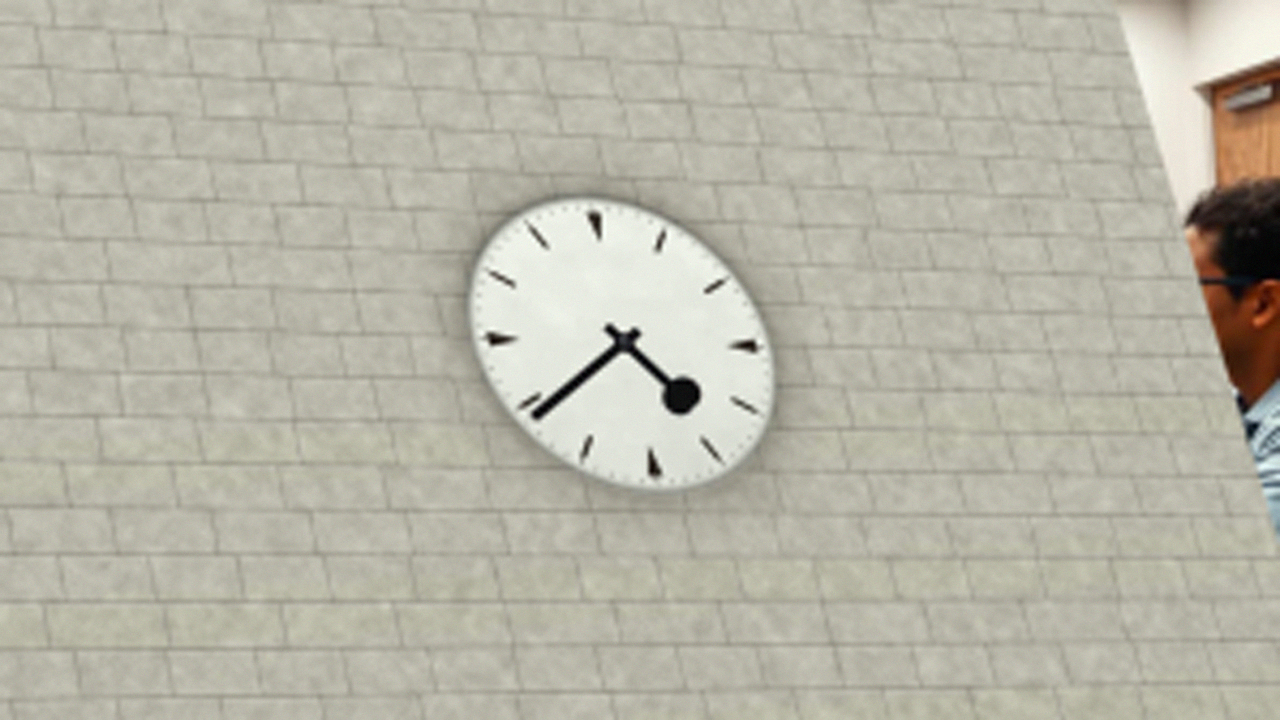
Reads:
{"hour": 4, "minute": 39}
